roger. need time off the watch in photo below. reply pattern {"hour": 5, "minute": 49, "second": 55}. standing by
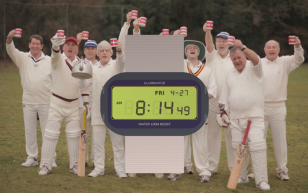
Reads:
{"hour": 8, "minute": 14, "second": 49}
